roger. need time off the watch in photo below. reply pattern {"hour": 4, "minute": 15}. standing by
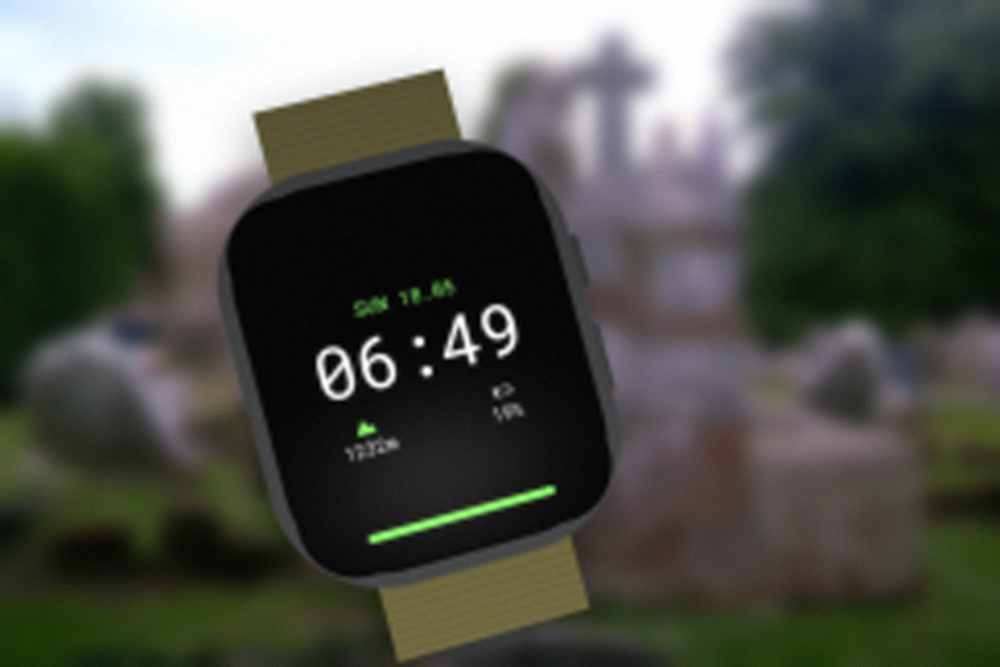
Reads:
{"hour": 6, "minute": 49}
